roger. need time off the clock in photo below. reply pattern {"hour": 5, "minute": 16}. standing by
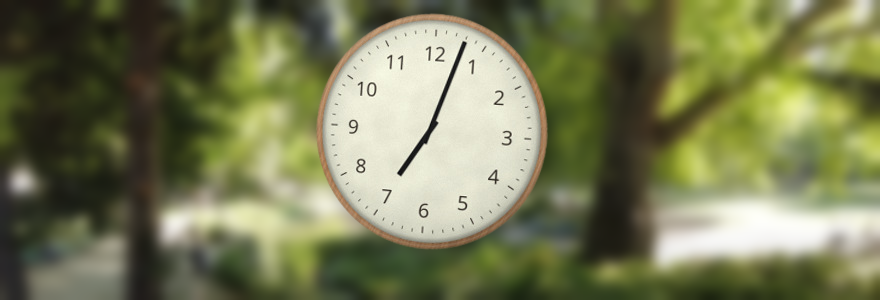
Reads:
{"hour": 7, "minute": 3}
